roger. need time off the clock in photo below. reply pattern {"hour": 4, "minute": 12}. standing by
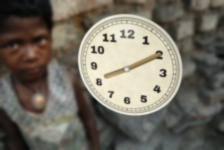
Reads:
{"hour": 8, "minute": 10}
